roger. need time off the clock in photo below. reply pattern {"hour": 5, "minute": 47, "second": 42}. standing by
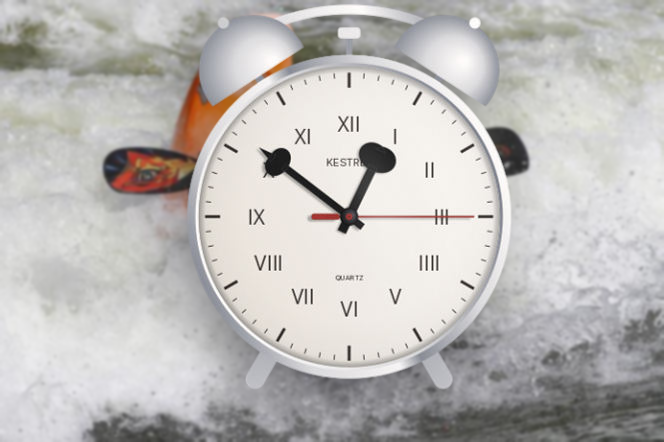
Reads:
{"hour": 12, "minute": 51, "second": 15}
